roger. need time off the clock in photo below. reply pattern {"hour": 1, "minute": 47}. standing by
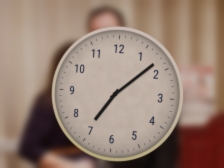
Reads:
{"hour": 7, "minute": 8}
